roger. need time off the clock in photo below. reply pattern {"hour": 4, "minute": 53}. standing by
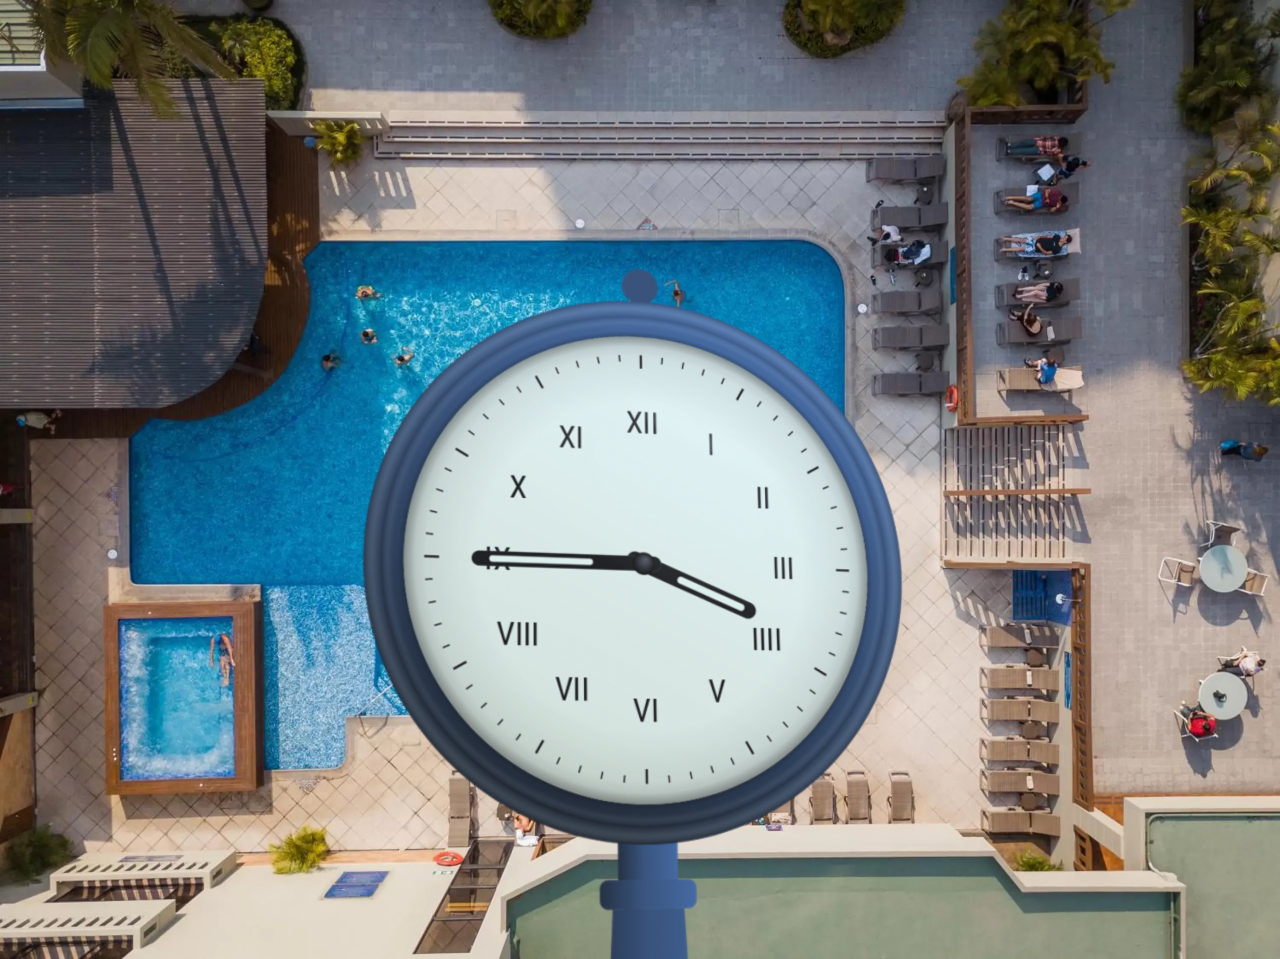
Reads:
{"hour": 3, "minute": 45}
